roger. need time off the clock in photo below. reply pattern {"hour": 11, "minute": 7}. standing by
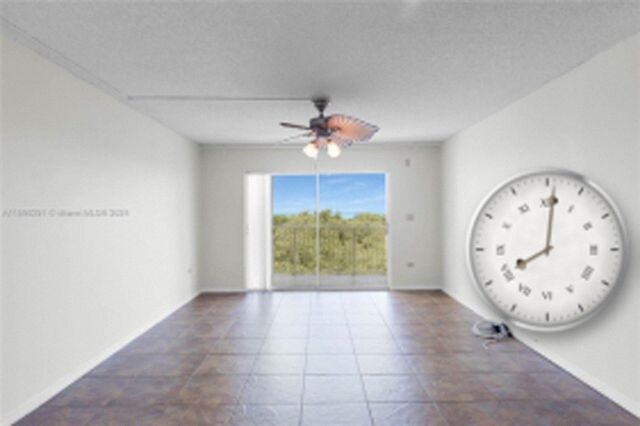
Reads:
{"hour": 8, "minute": 1}
